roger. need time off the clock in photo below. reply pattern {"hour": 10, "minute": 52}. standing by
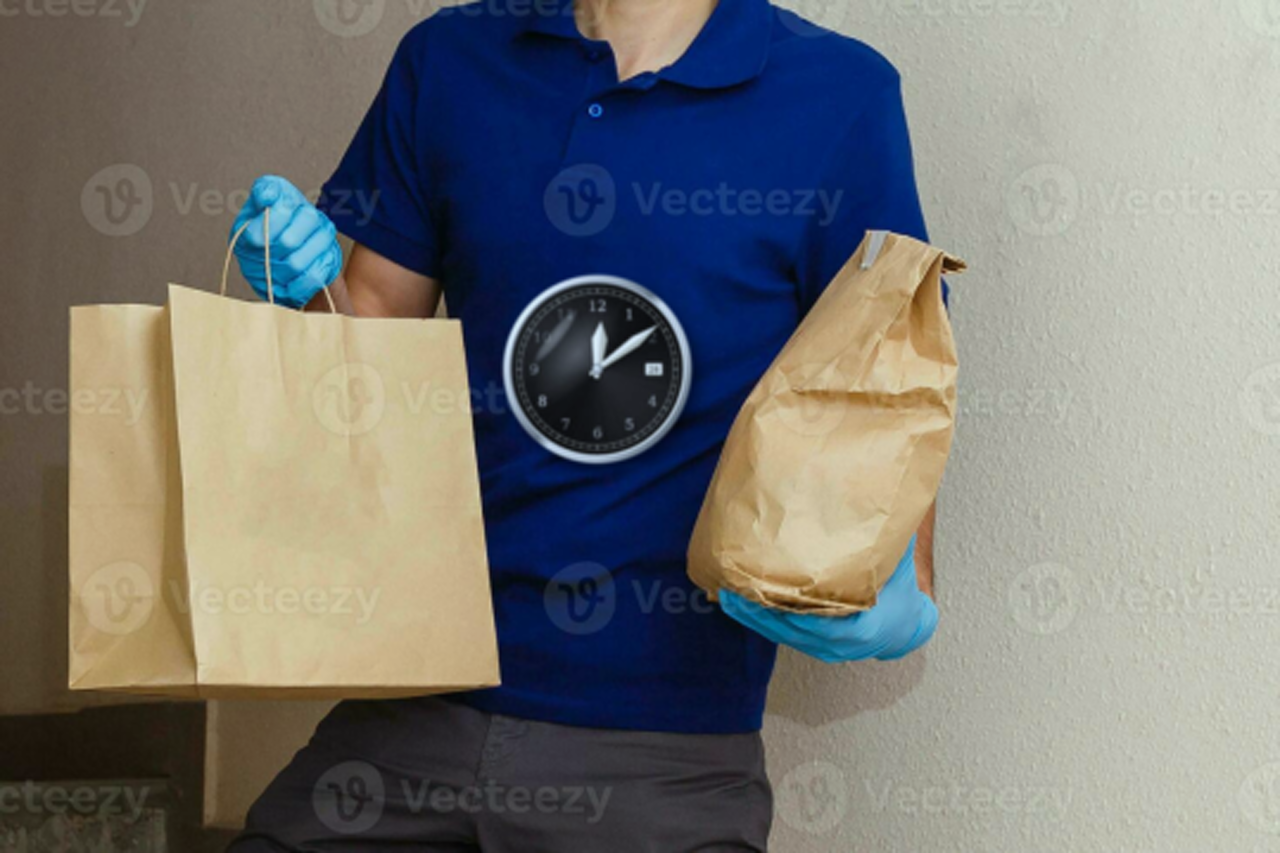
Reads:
{"hour": 12, "minute": 9}
